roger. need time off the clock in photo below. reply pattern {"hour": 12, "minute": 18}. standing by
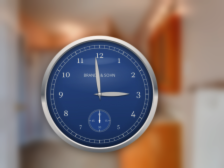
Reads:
{"hour": 2, "minute": 59}
